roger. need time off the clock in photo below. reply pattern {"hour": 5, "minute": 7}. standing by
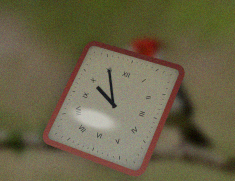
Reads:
{"hour": 9, "minute": 55}
